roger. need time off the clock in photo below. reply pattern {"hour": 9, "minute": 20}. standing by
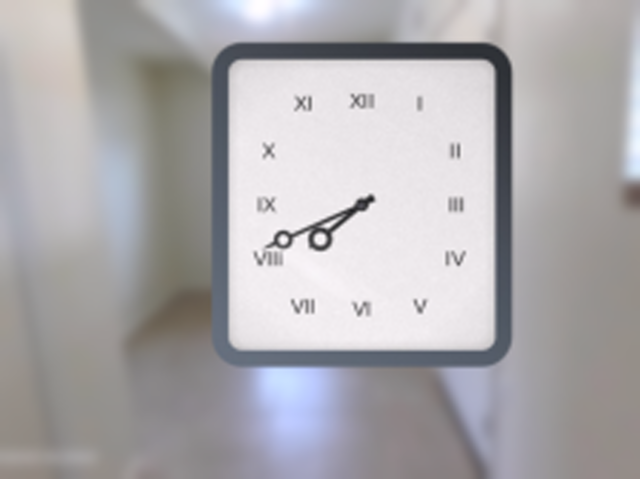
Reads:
{"hour": 7, "minute": 41}
